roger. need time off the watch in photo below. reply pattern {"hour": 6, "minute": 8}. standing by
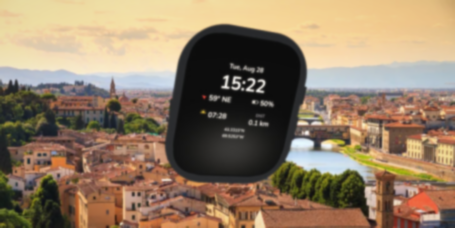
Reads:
{"hour": 15, "minute": 22}
